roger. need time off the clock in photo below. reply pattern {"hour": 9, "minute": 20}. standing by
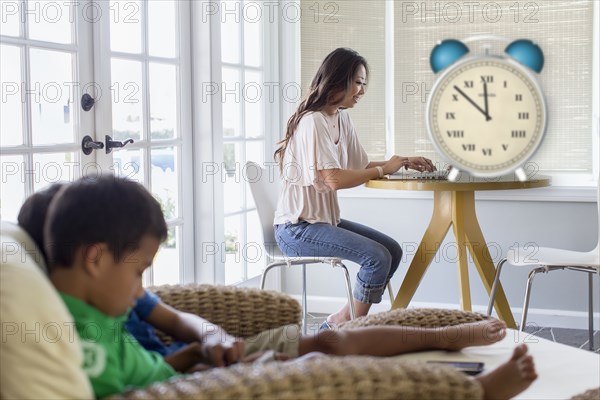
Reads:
{"hour": 11, "minute": 52}
